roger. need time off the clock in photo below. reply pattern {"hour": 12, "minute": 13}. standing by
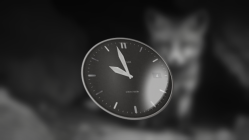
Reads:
{"hour": 9, "minute": 58}
